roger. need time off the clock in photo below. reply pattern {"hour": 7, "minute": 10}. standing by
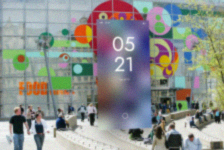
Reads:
{"hour": 5, "minute": 21}
